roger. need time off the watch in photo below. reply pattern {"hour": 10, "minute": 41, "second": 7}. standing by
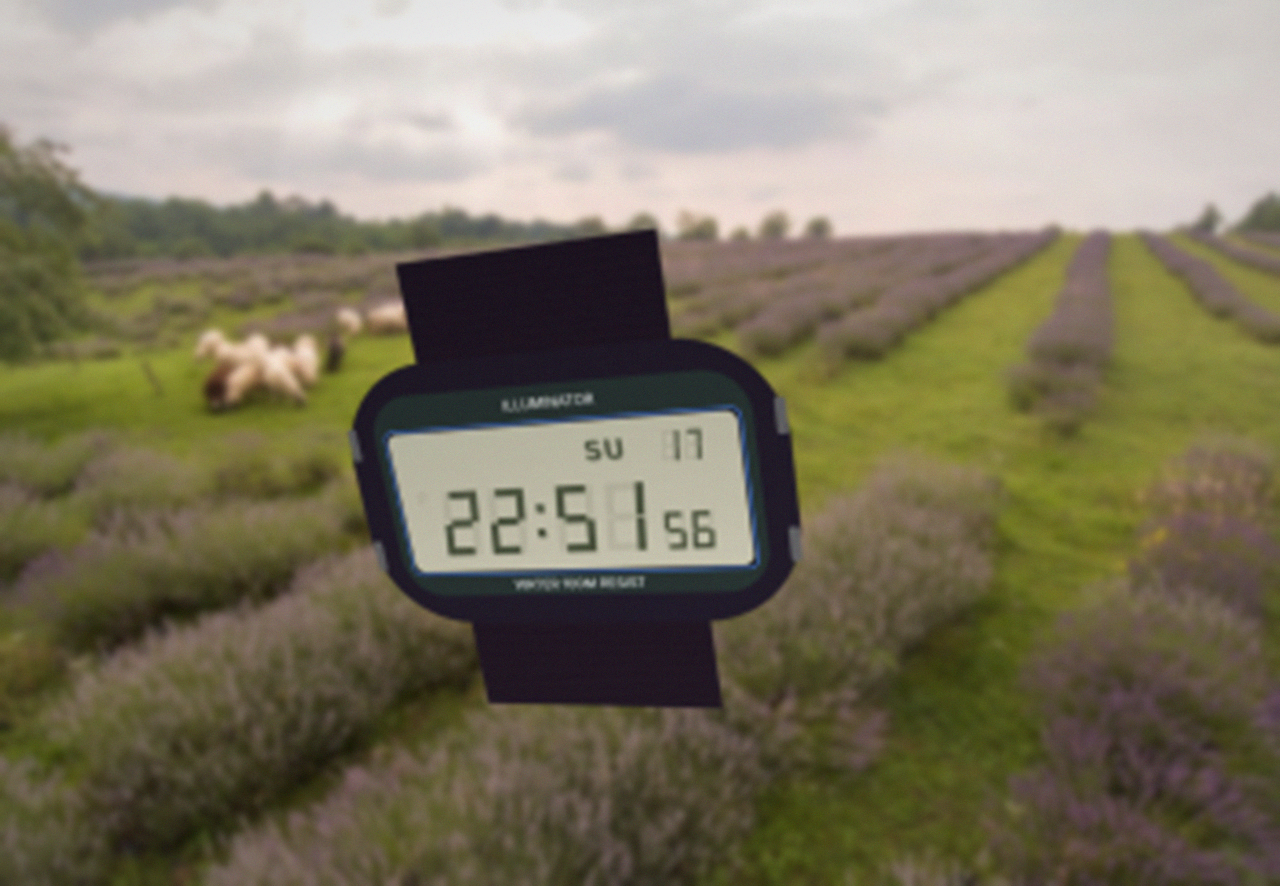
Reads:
{"hour": 22, "minute": 51, "second": 56}
